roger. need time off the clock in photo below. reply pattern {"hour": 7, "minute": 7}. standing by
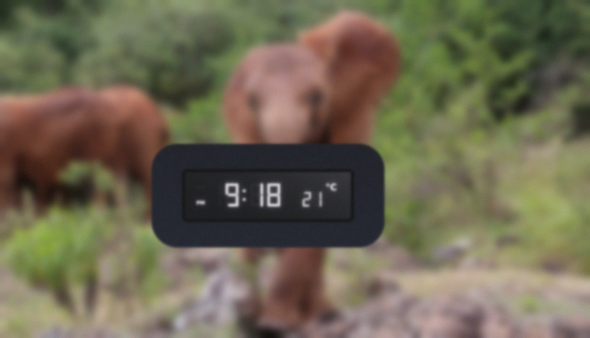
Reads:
{"hour": 9, "minute": 18}
